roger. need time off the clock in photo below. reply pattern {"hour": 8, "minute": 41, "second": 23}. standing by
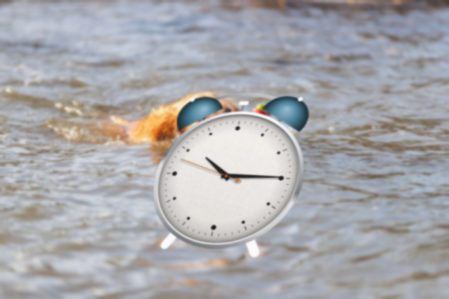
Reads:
{"hour": 10, "minute": 14, "second": 48}
